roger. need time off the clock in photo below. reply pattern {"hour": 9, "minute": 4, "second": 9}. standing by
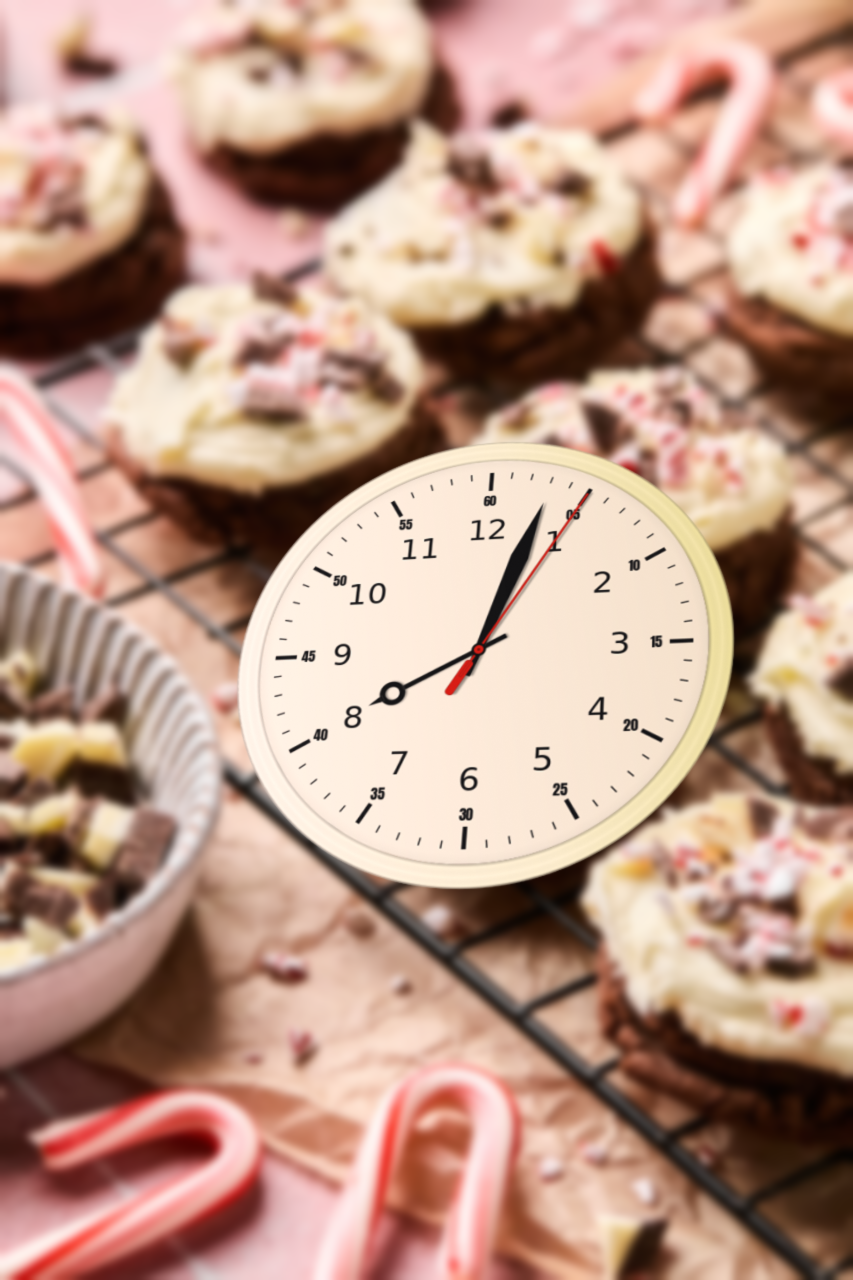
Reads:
{"hour": 8, "minute": 3, "second": 5}
